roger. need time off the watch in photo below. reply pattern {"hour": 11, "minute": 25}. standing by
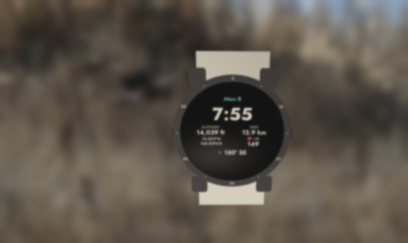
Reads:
{"hour": 7, "minute": 55}
